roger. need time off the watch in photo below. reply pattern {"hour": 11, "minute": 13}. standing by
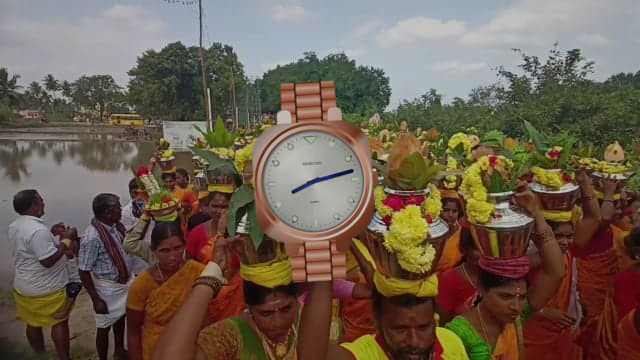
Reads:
{"hour": 8, "minute": 13}
